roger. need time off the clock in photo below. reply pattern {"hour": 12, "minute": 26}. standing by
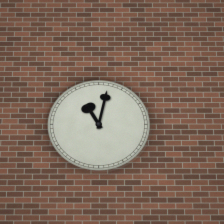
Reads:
{"hour": 11, "minute": 2}
